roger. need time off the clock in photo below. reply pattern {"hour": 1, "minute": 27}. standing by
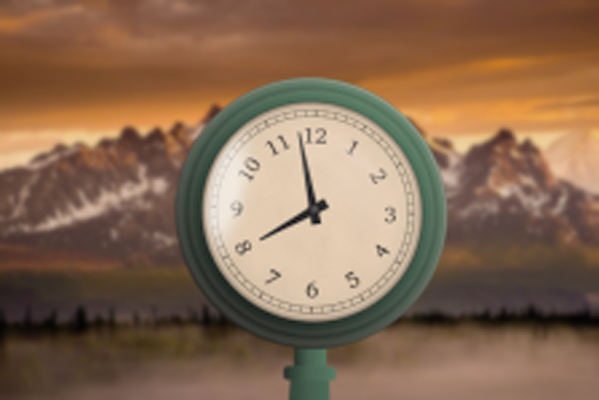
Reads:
{"hour": 7, "minute": 58}
